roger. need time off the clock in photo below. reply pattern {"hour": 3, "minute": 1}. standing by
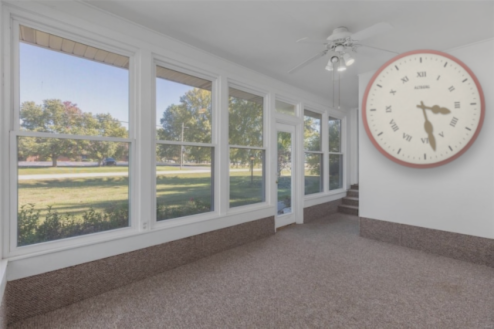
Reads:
{"hour": 3, "minute": 28}
